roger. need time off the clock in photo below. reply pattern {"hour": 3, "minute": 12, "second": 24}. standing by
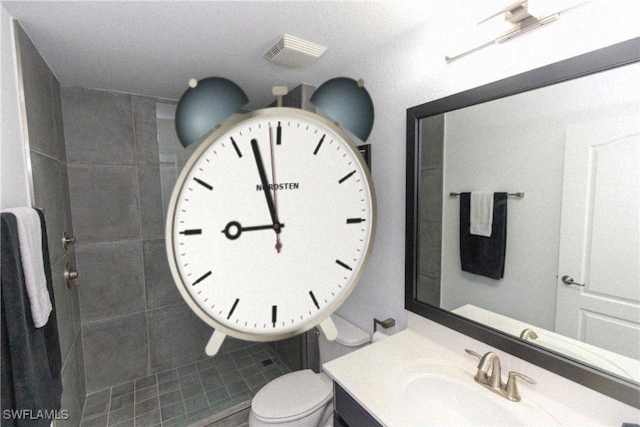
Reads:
{"hour": 8, "minute": 56, "second": 59}
